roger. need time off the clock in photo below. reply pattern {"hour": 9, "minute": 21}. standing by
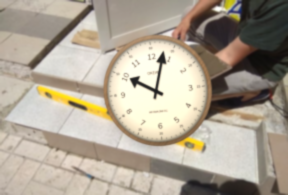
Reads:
{"hour": 10, "minute": 3}
